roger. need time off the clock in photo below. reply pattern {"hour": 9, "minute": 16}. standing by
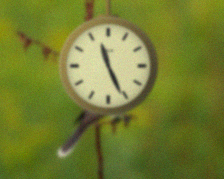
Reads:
{"hour": 11, "minute": 26}
